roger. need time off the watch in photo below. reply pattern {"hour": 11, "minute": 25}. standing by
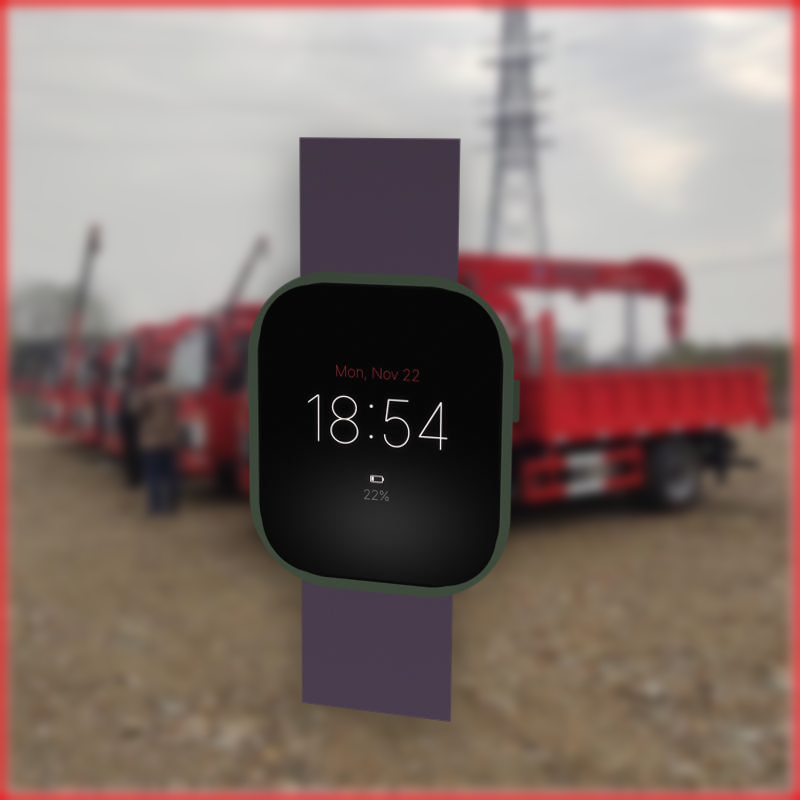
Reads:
{"hour": 18, "minute": 54}
